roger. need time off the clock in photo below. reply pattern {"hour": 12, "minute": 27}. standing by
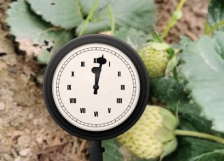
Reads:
{"hour": 12, "minute": 2}
